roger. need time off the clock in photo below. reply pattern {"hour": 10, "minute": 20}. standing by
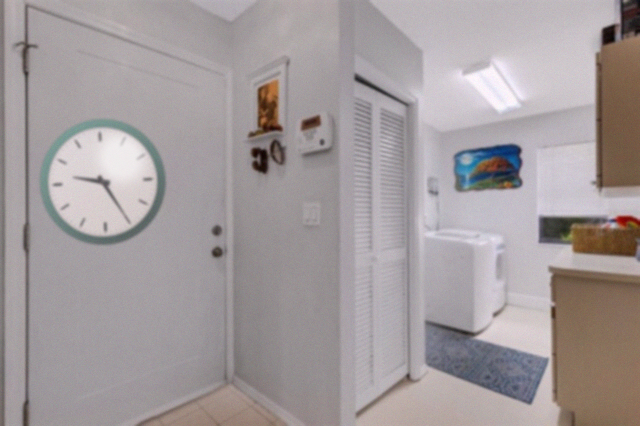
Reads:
{"hour": 9, "minute": 25}
